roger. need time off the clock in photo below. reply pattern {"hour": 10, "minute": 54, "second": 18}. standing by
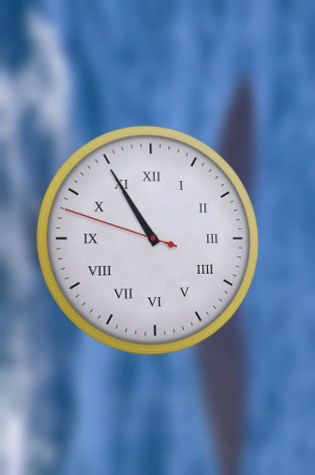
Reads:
{"hour": 10, "minute": 54, "second": 48}
